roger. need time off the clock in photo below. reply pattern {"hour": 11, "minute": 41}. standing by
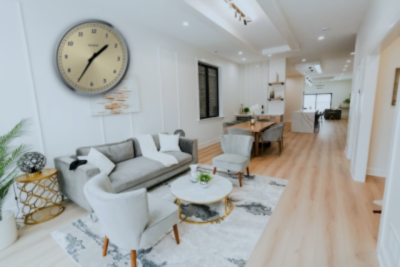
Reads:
{"hour": 1, "minute": 35}
